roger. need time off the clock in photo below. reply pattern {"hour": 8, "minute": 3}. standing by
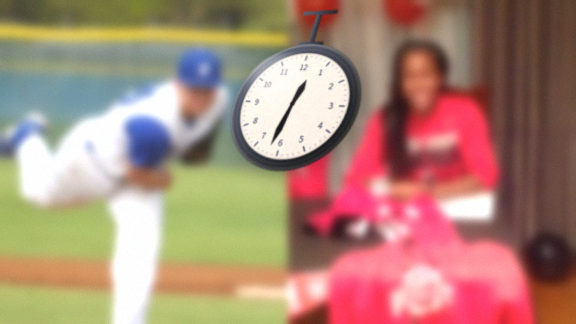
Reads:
{"hour": 12, "minute": 32}
